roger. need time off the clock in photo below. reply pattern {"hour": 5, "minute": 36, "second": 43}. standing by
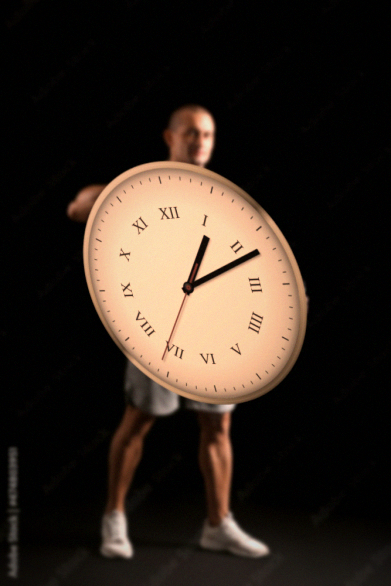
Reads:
{"hour": 1, "minute": 11, "second": 36}
